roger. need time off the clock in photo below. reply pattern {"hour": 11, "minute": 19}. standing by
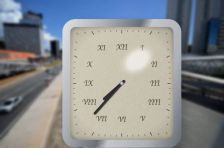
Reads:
{"hour": 7, "minute": 37}
